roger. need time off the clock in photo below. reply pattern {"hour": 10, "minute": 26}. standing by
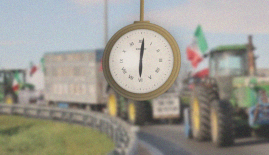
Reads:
{"hour": 6, "minute": 1}
